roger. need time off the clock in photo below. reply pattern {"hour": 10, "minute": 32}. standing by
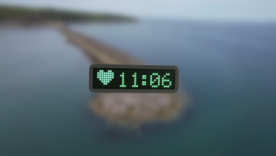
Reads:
{"hour": 11, "minute": 6}
